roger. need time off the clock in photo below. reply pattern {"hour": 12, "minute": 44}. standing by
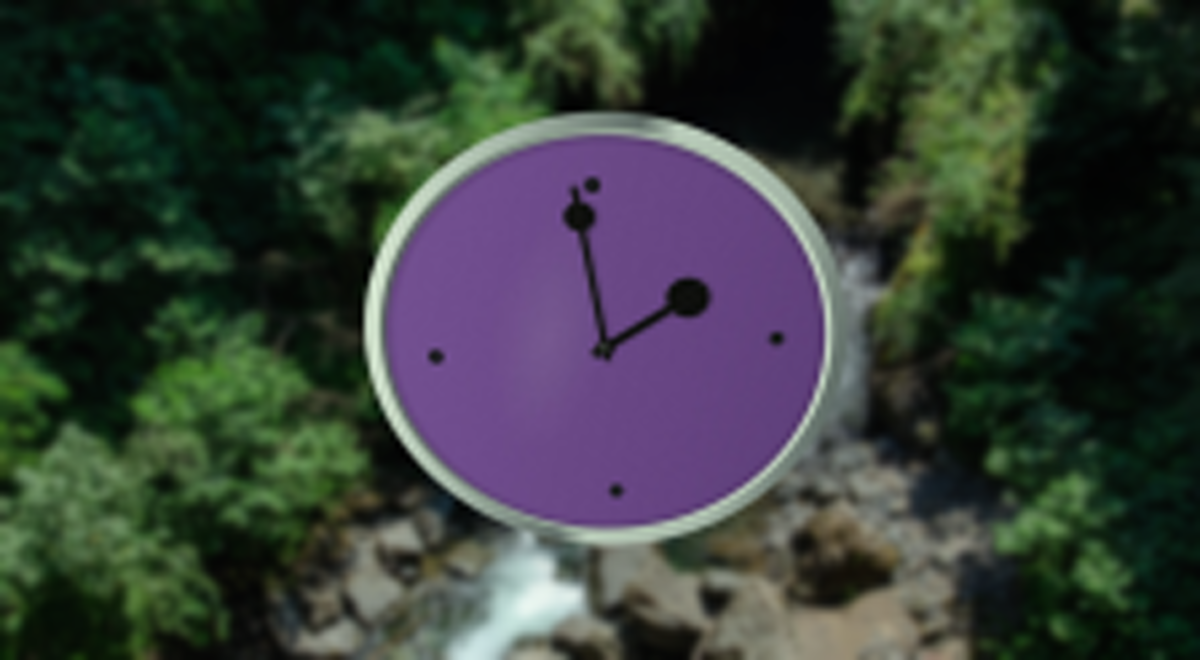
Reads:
{"hour": 1, "minute": 59}
